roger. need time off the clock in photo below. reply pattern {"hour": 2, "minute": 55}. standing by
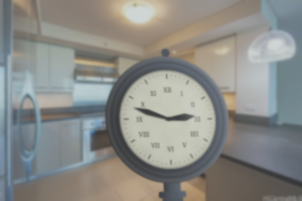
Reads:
{"hour": 2, "minute": 48}
